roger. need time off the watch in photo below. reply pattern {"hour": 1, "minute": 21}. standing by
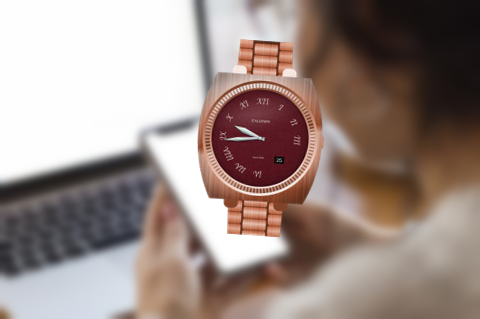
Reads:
{"hour": 9, "minute": 44}
